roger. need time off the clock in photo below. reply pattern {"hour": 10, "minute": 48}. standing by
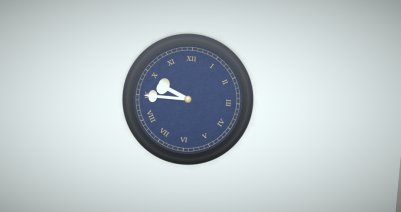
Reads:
{"hour": 9, "minute": 45}
